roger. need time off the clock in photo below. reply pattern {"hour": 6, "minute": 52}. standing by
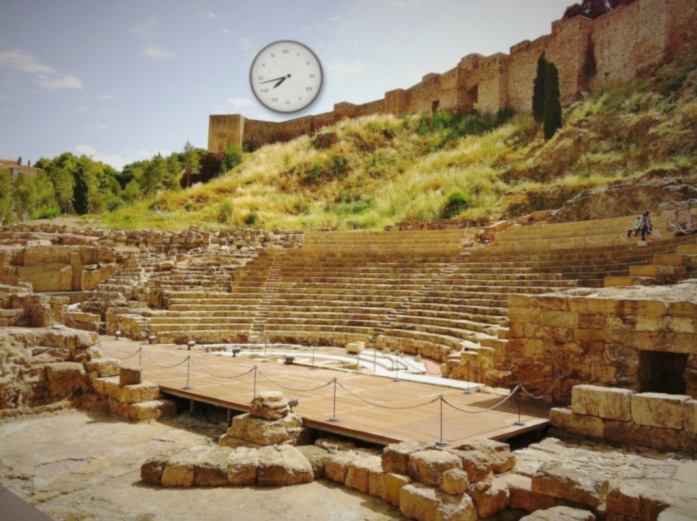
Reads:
{"hour": 7, "minute": 43}
